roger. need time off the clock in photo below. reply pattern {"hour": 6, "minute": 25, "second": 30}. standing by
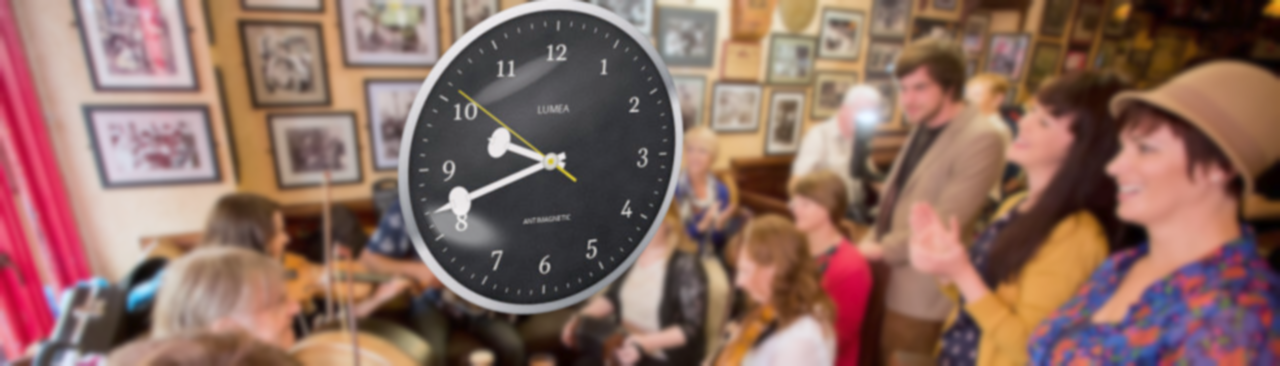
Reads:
{"hour": 9, "minute": 41, "second": 51}
